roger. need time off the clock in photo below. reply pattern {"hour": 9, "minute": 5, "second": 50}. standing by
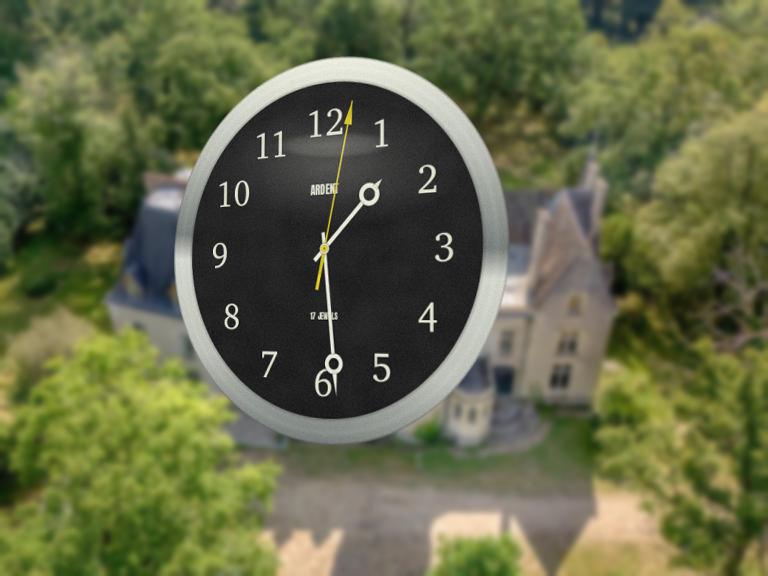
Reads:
{"hour": 1, "minute": 29, "second": 2}
